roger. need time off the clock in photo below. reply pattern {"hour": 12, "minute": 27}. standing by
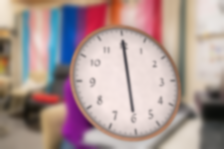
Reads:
{"hour": 6, "minute": 0}
